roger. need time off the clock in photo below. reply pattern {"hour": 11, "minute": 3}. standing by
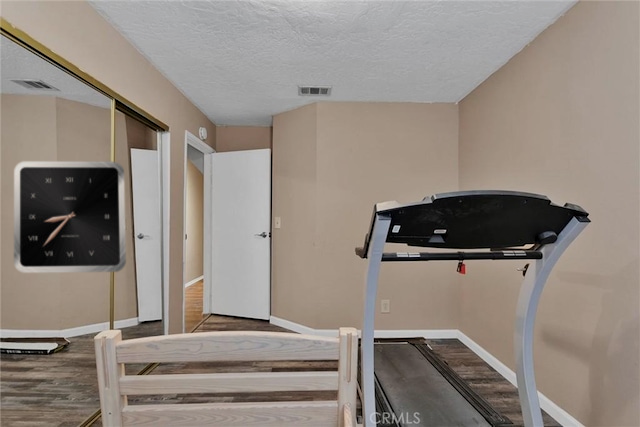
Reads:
{"hour": 8, "minute": 37}
